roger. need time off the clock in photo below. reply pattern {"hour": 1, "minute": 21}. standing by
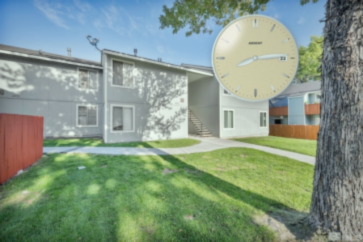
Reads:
{"hour": 8, "minute": 14}
